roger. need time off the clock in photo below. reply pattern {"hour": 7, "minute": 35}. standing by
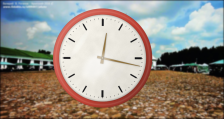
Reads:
{"hour": 12, "minute": 17}
